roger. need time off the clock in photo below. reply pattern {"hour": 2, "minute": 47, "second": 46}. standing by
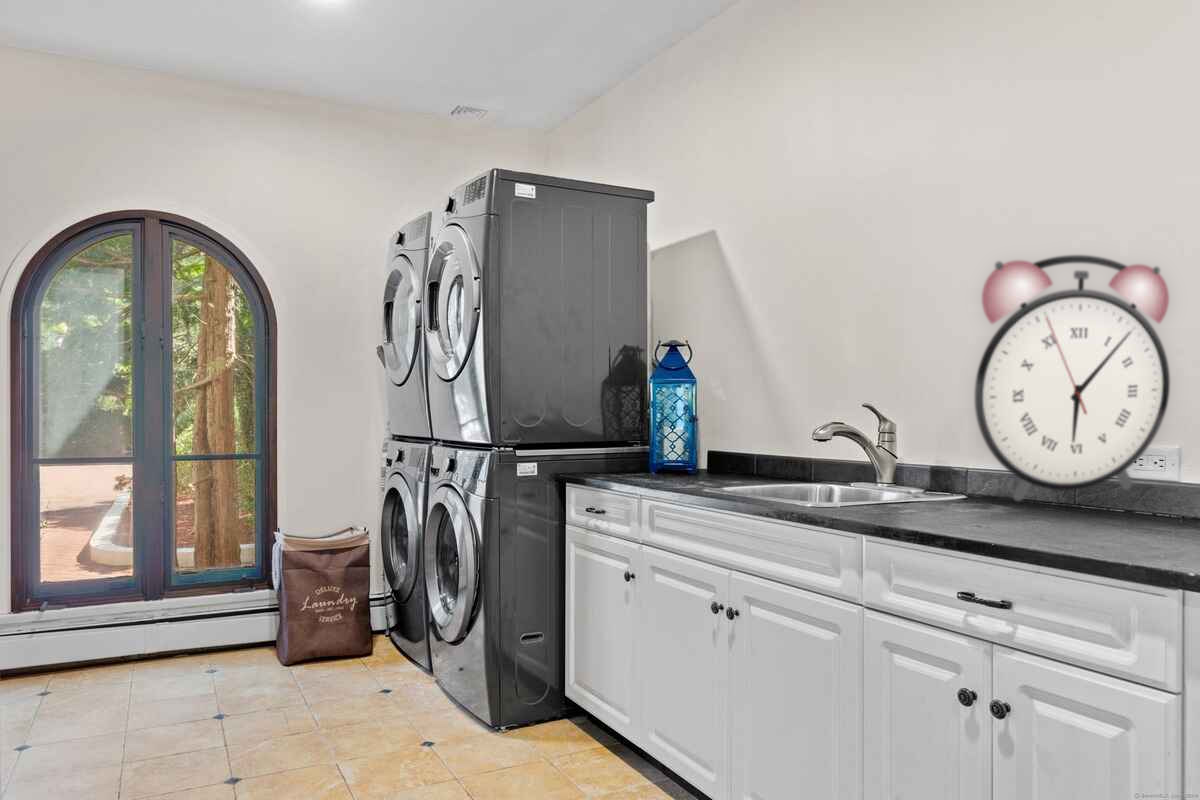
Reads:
{"hour": 6, "minute": 6, "second": 56}
